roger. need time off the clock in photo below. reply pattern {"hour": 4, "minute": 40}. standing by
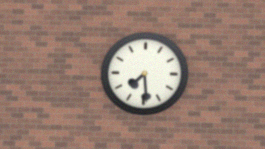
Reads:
{"hour": 7, "minute": 29}
